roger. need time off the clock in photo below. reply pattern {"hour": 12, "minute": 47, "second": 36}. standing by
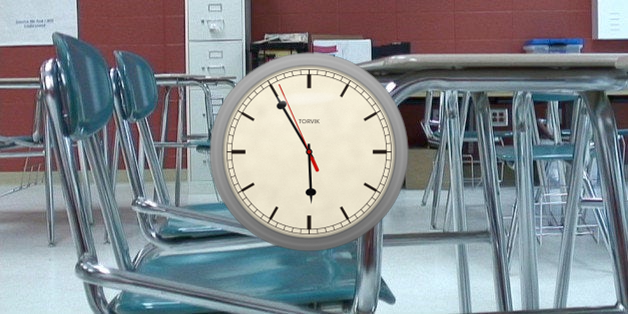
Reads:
{"hour": 5, "minute": 54, "second": 56}
